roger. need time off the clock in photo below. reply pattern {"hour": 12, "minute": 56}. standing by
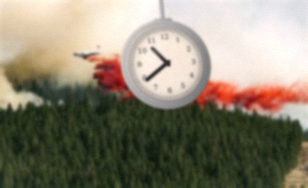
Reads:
{"hour": 10, "minute": 39}
